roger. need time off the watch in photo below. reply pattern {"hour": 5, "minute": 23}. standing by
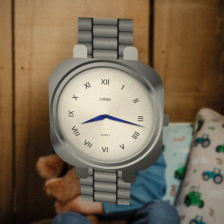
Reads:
{"hour": 8, "minute": 17}
